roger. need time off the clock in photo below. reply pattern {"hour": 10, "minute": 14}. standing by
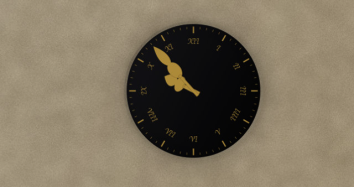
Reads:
{"hour": 9, "minute": 53}
